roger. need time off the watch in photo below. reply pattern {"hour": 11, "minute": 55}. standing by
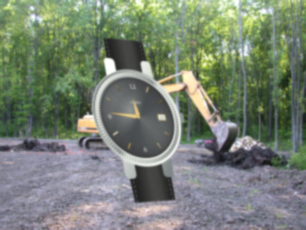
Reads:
{"hour": 11, "minute": 46}
